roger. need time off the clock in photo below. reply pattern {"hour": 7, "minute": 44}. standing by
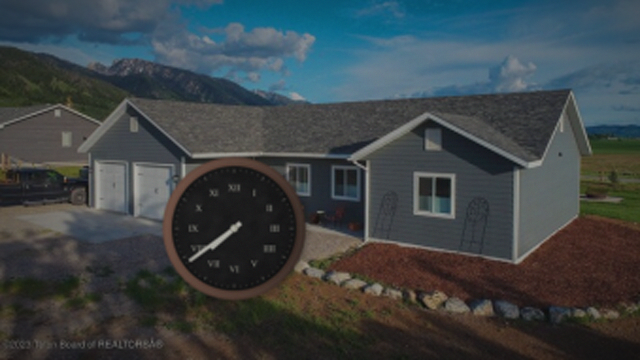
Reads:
{"hour": 7, "minute": 39}
